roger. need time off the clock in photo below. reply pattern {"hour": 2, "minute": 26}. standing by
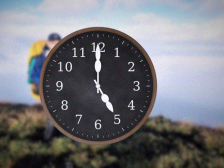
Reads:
{"hour": 5, "minute": 0}
